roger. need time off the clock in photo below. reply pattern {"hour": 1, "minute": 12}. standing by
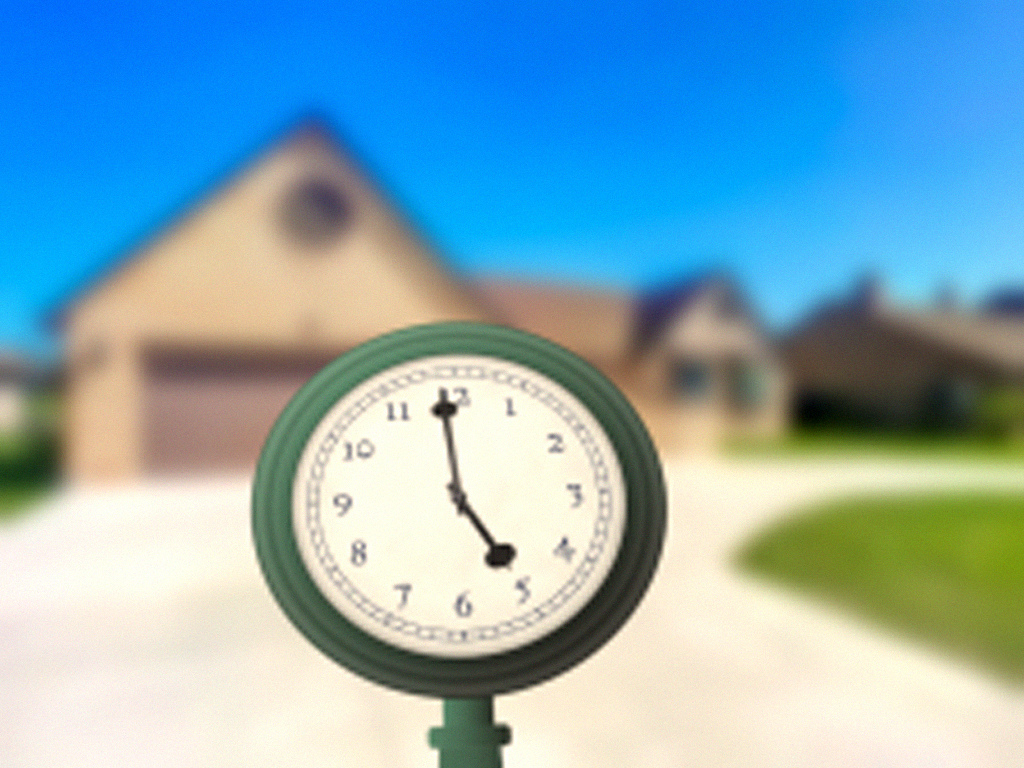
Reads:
{"hour": 4, "minute": 59}
